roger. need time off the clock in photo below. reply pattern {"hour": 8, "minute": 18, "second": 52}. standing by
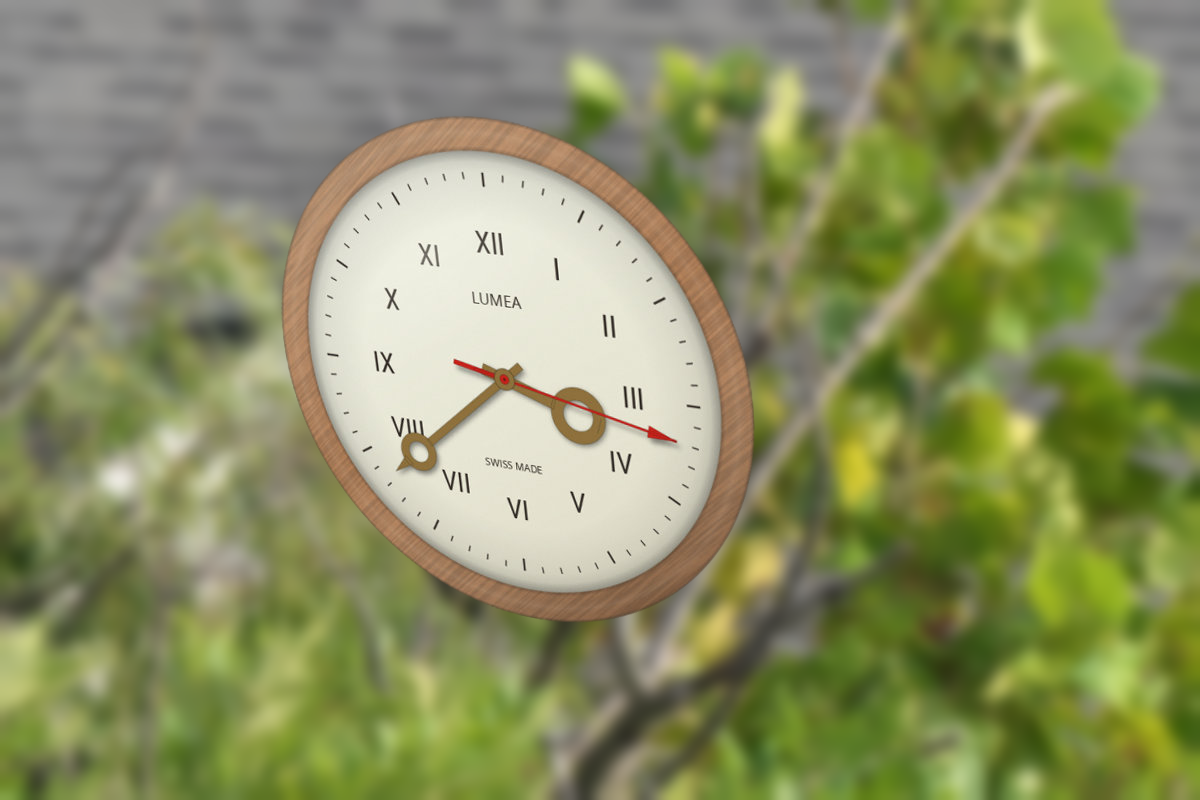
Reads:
{"hour": 3, "minute": 38, "second": 17}
